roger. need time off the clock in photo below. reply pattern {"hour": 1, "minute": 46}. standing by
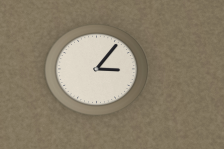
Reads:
{"hour": 3, "minute": 6}
